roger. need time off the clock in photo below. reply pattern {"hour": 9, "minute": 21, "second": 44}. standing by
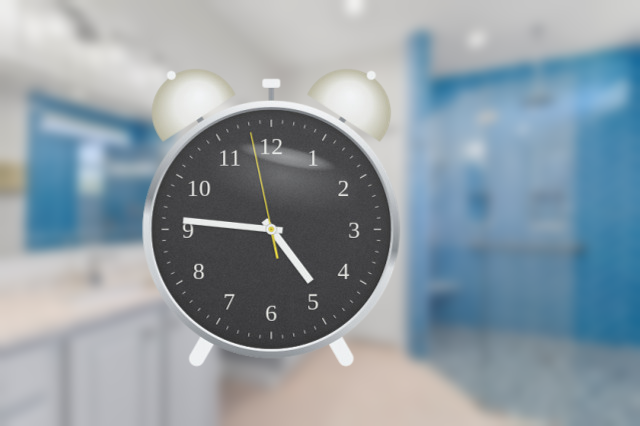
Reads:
{"hour": 4, "minute": 45, "second": 58}
